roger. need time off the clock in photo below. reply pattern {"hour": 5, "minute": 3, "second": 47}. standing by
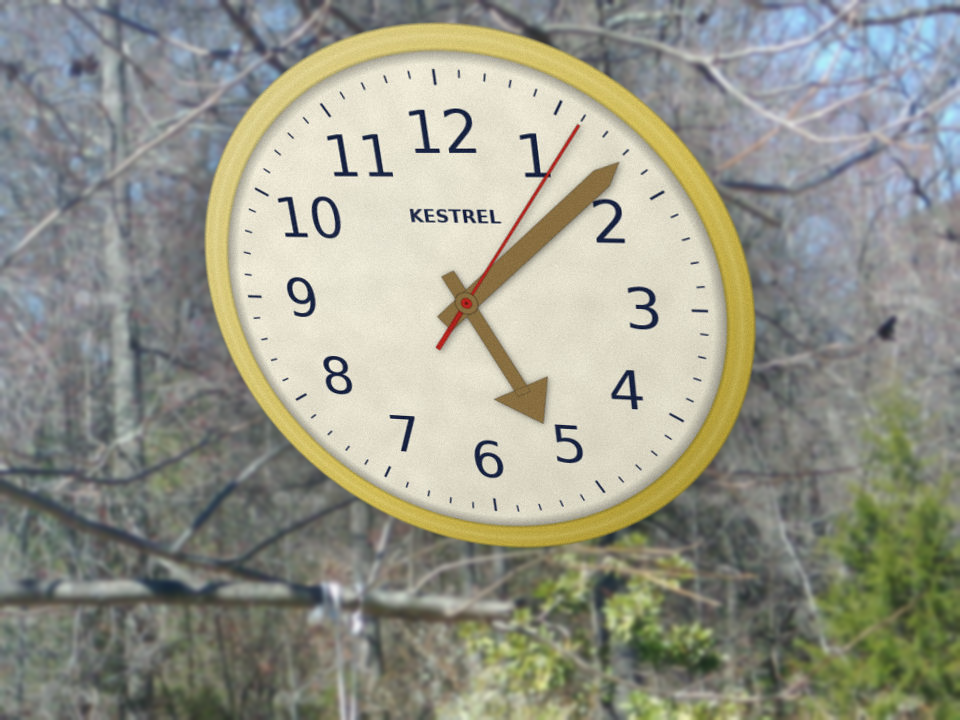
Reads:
{"hour": 5, "minute": 8, "second": 6}
